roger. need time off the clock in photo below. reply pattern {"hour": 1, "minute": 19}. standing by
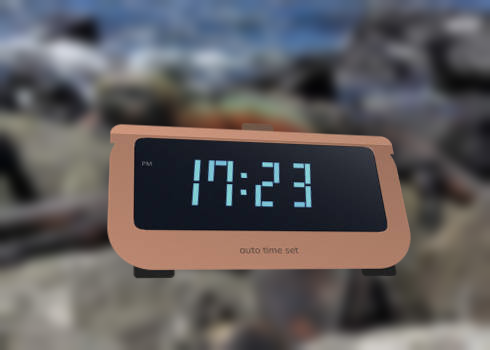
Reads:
{"hour": 17, "minute": 23}
